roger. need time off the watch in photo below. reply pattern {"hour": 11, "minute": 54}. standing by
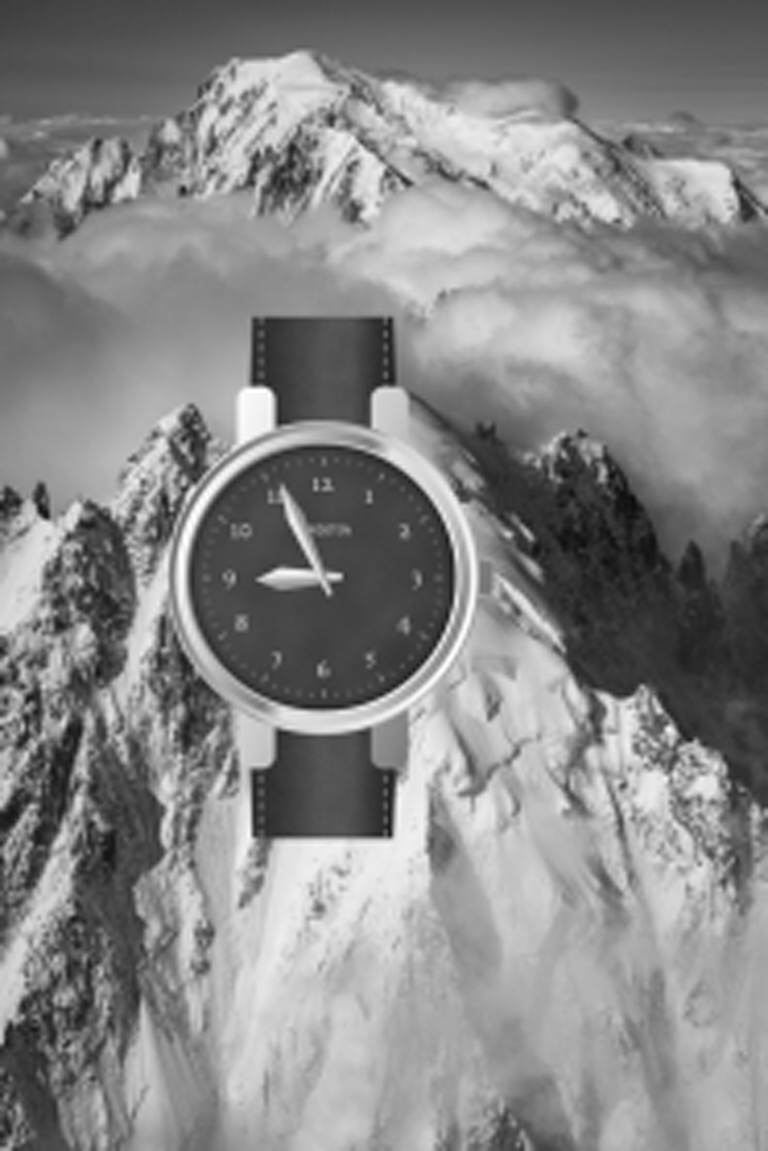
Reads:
{"hour": 8, "minute": 56}
